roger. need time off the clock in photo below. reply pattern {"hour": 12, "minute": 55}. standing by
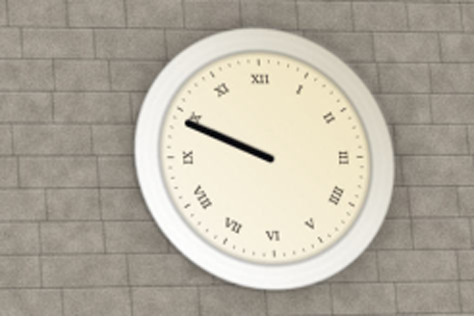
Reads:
{"hour": 9, "minute": 49}
